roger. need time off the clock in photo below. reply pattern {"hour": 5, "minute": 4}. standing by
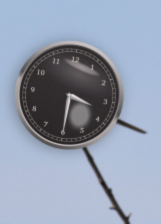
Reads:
{"hour": 3, "minute": 30}
